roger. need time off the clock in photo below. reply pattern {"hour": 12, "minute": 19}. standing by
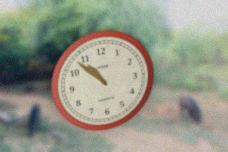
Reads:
{"hour": 10, "minute": 53}
